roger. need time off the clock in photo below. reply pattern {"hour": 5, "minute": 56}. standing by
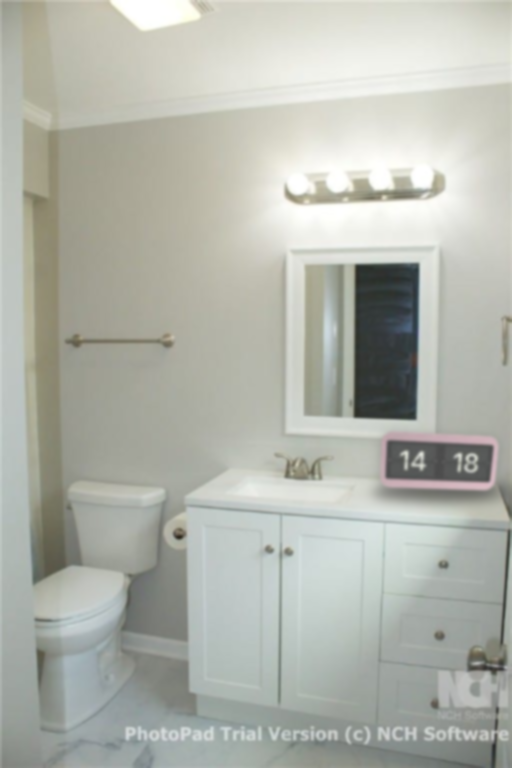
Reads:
{"hour": 14, "minute": 18}
